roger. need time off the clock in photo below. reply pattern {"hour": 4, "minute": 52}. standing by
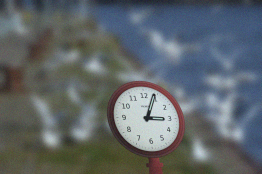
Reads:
{"hour": 3, "minute": 4}
